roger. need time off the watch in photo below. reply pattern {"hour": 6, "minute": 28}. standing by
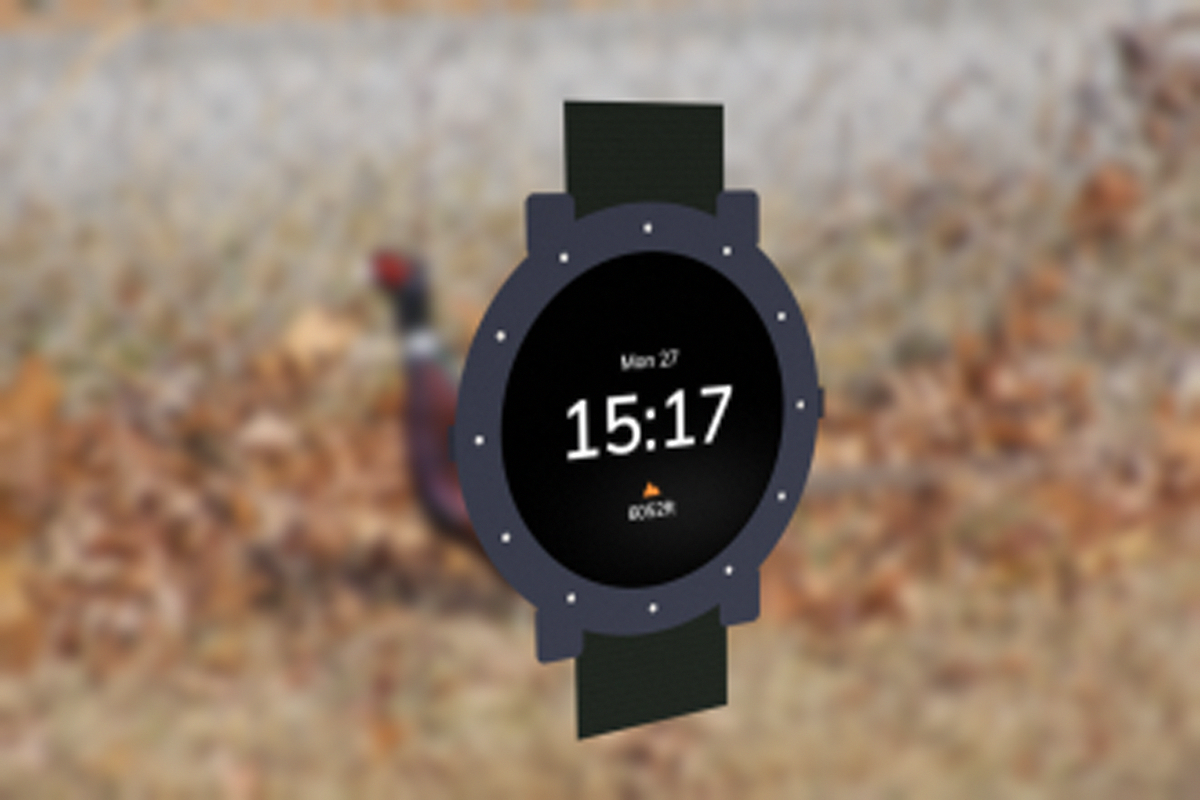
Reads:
{"hour": 15, "minute": 17}
